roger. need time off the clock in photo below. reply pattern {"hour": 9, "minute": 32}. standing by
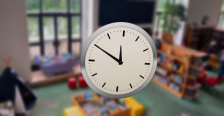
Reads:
{"hour": 11, "minute": 50}
